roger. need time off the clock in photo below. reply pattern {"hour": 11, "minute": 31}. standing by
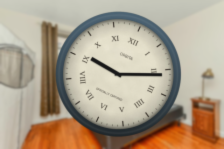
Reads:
{"hour": 9, "minute": 11}
